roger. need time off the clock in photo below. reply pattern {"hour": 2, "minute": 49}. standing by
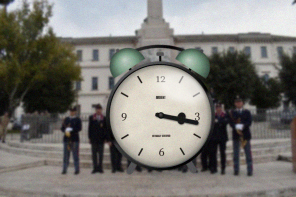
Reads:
{"hour": 3, "minute": 17}
